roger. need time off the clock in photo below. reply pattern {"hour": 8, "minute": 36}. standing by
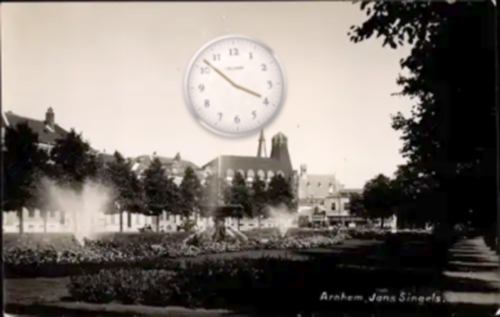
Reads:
{"hour": 3, "minute": 52}
